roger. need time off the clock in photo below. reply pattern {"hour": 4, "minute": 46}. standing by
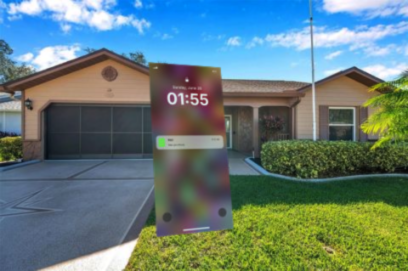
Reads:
{"hour": 1, "minute": 55}
